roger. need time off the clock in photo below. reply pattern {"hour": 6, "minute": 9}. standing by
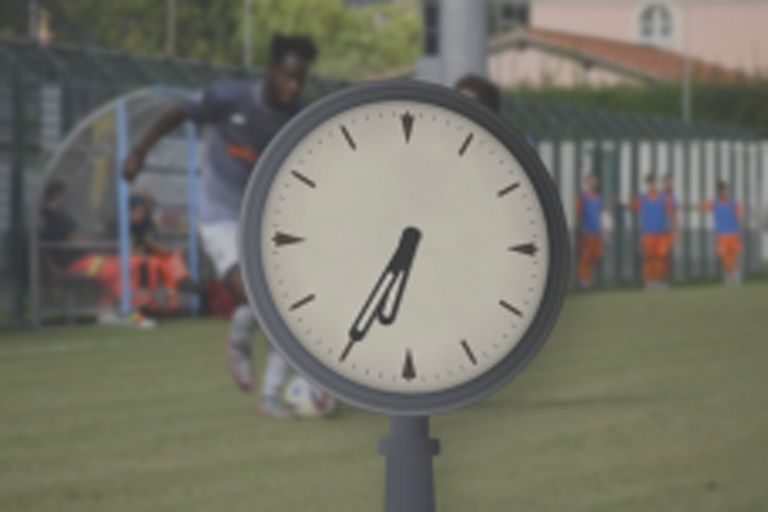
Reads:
{"hour": 6, "minute": 35}
